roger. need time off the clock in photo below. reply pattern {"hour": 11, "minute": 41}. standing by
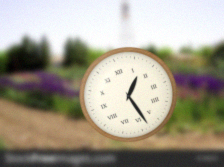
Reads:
{"hour": 1, "minute": 28}
